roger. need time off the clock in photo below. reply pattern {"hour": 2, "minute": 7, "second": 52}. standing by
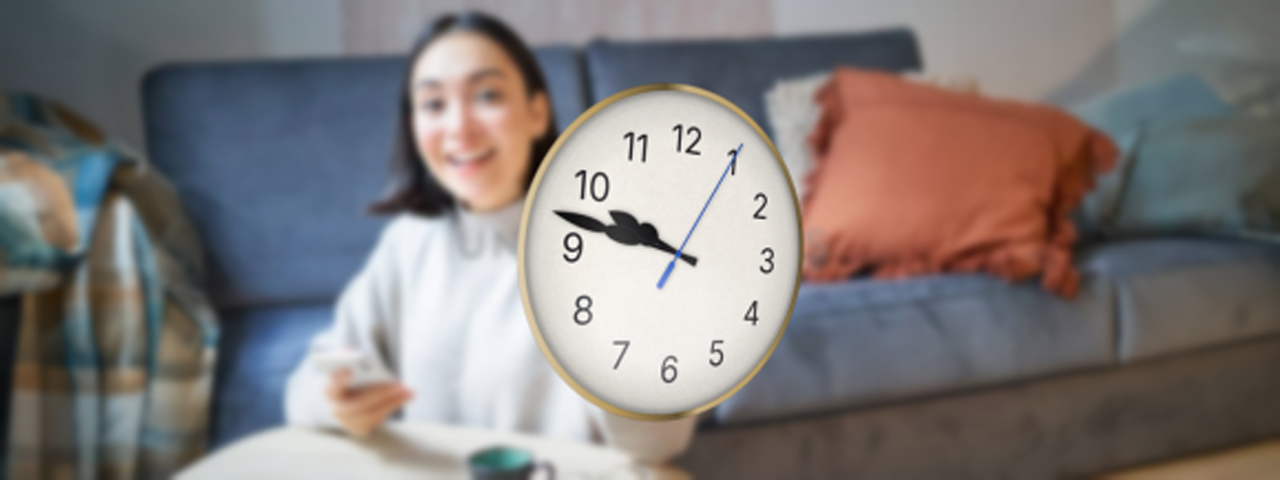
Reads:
{"hour": 9, "minute": 47, "second": 5}
